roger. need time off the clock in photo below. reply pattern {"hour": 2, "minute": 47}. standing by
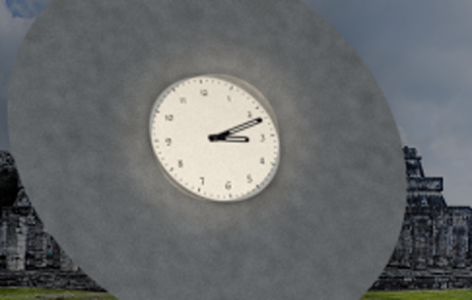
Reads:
{"hour": 3, "minute": 12}
